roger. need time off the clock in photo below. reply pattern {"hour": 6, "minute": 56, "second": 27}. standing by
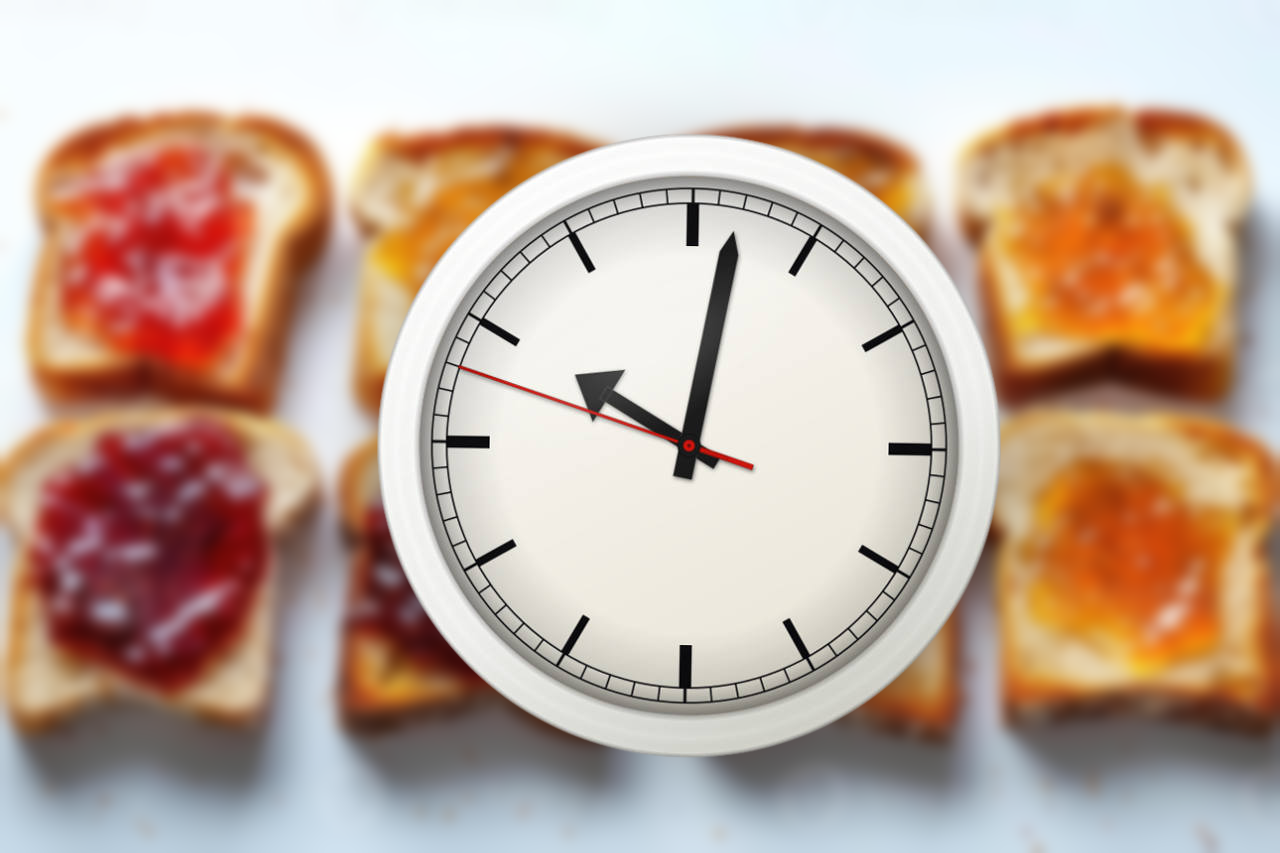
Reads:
{"hour": 10, "minute": 1, "second": 48}
